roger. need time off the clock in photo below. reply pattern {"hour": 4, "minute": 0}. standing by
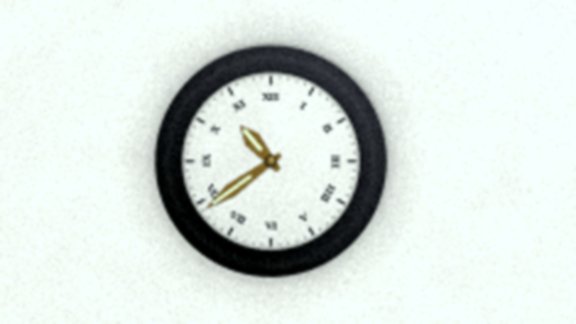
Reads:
{"hour": 10, "minute": 39}
